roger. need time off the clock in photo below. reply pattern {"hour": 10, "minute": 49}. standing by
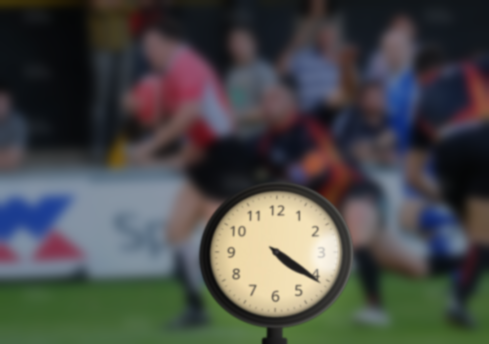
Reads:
{"hour": 4, "minute": 21}
